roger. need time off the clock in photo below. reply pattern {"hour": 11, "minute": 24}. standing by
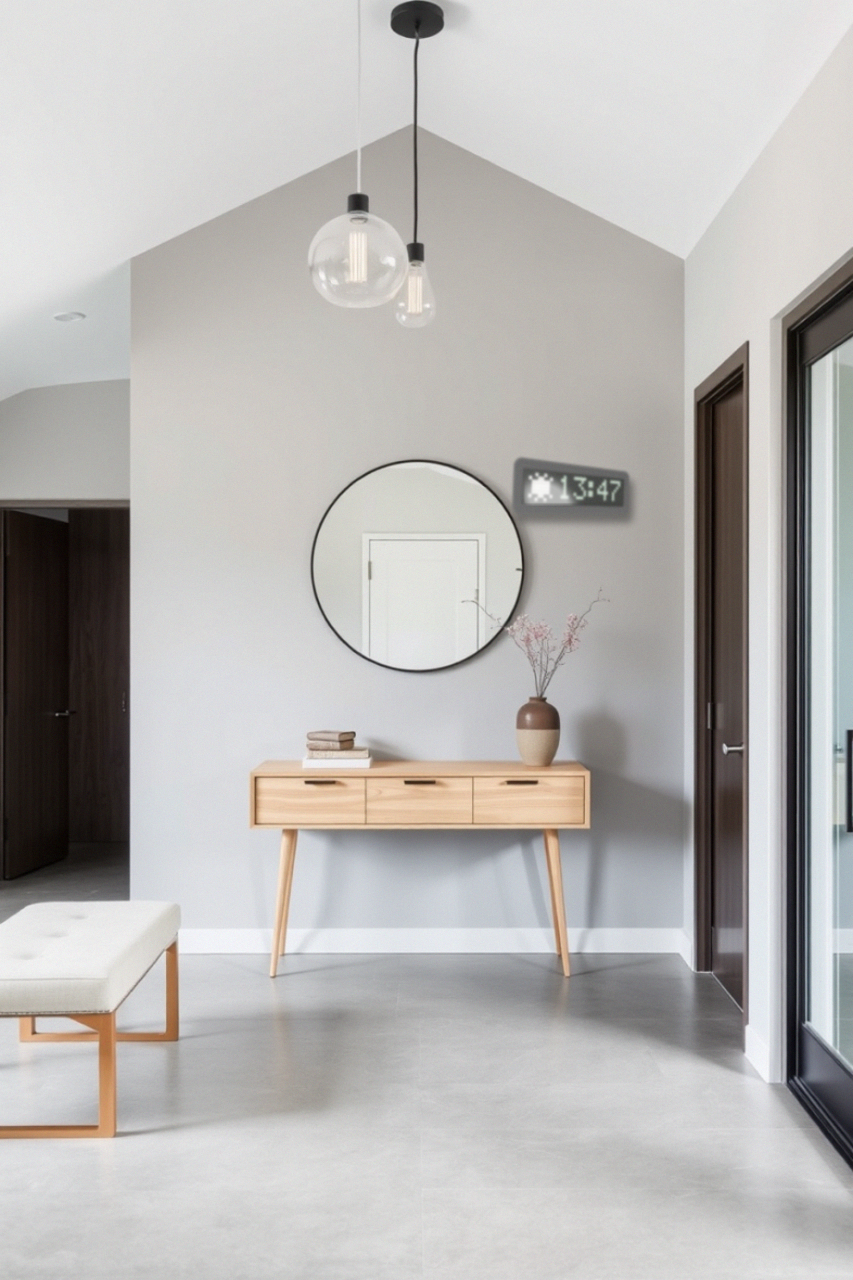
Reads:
{"hour": 13, "minute": 47}
